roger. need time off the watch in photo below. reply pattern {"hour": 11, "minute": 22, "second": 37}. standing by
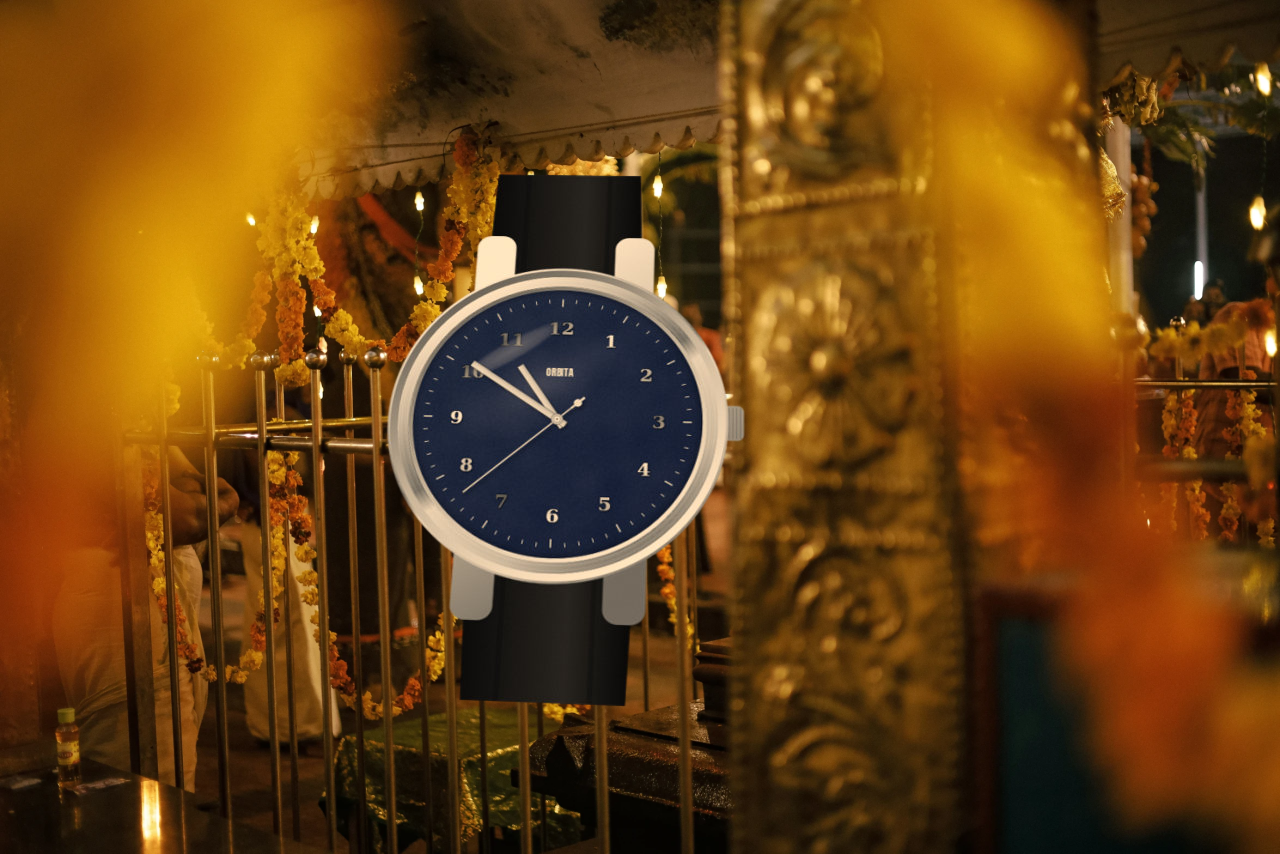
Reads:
{"hour": 10, "minute": 50, "second": 38}
